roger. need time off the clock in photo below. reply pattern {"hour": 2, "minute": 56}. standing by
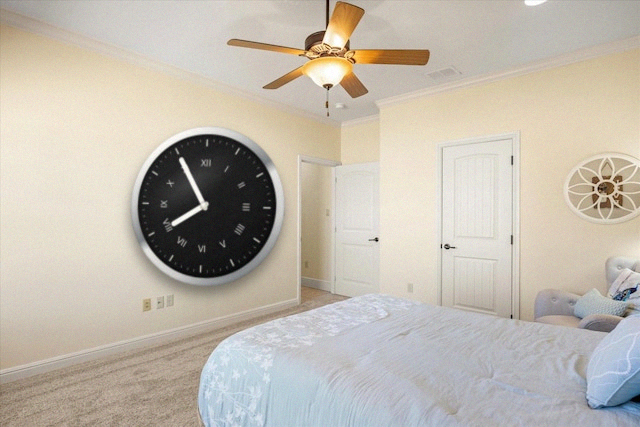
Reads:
{"hour": 7, "minute": 55}
